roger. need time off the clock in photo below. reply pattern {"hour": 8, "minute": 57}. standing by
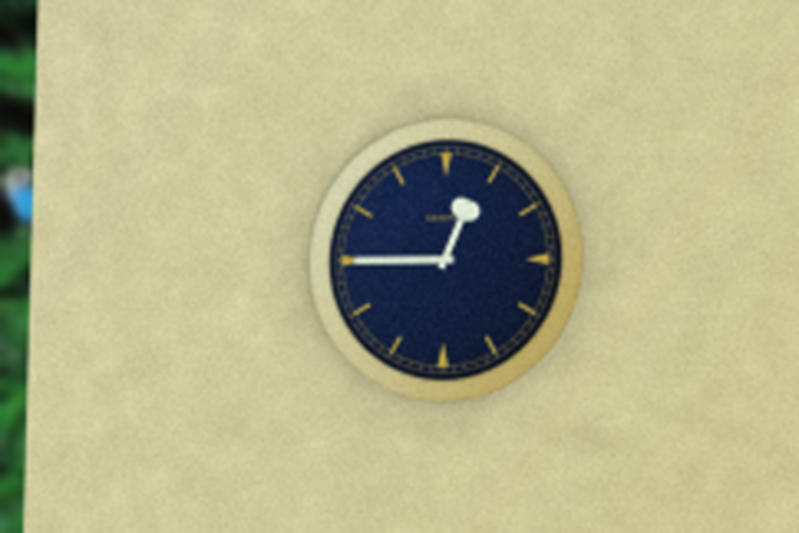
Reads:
{"hour": 12, "minute": 45}
